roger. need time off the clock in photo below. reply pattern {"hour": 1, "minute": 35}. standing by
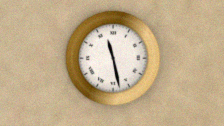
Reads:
{"hour": 11, "minute": 28}
